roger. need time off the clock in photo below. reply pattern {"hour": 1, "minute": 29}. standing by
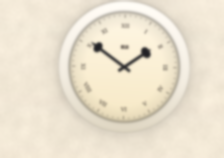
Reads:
{"hour": 1, "minute": 51}
